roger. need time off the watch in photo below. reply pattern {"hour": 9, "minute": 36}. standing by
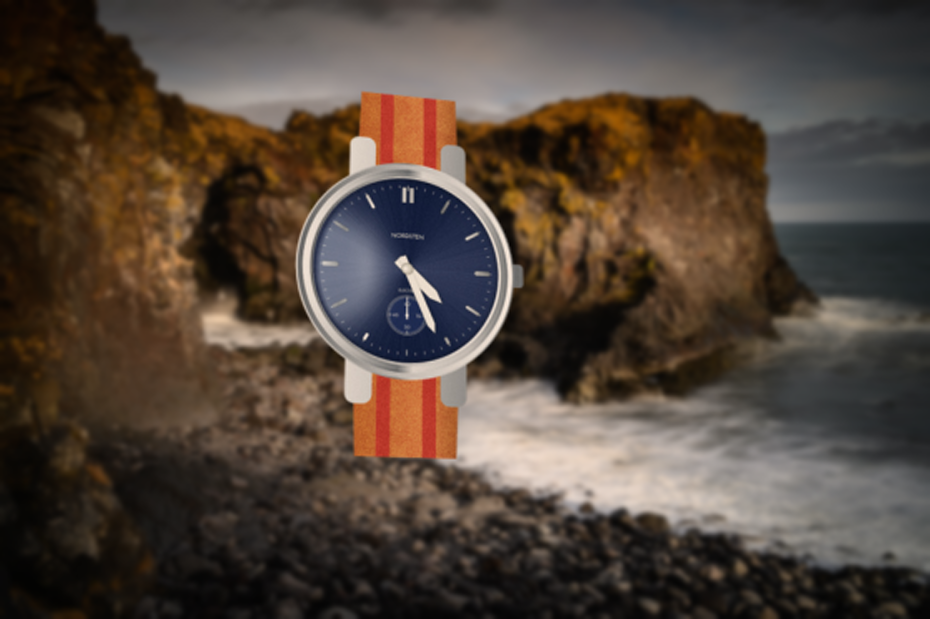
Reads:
{"hour": 4, "minute": 26}
